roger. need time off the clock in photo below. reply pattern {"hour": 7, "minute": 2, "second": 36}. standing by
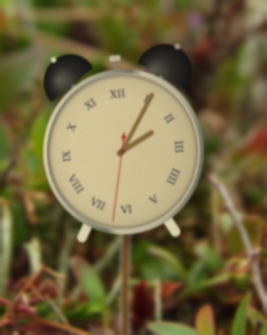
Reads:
{"hour": 2, "minute": 5, "second": 32}
